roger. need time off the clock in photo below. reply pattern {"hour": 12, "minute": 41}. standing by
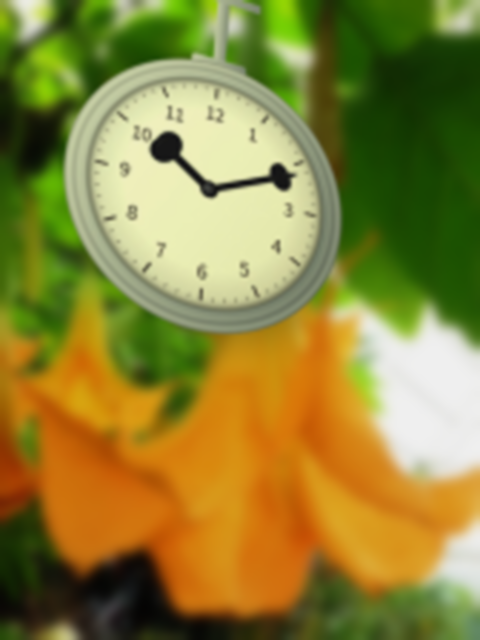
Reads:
{"hour": 10, "minute": 11}
